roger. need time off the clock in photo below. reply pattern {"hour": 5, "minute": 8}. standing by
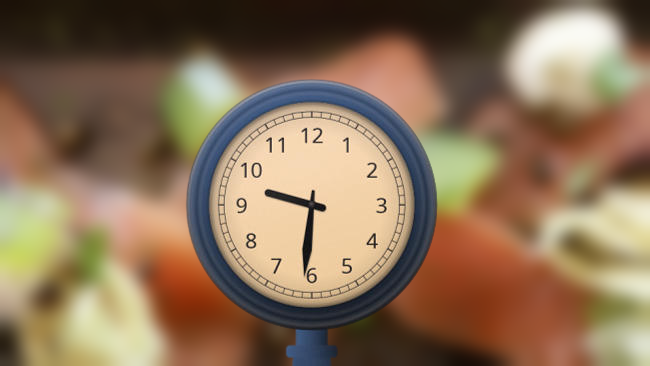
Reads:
{"hour": 9, "minute": 31}
